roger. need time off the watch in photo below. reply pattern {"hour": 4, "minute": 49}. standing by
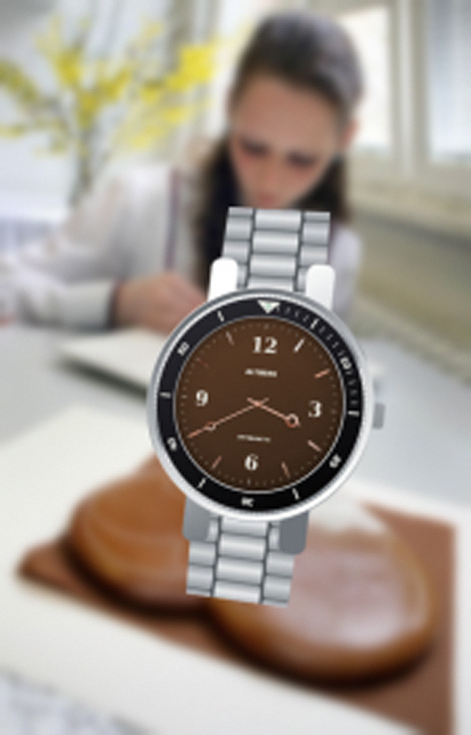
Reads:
{"hour": 3, "minute": 40}
